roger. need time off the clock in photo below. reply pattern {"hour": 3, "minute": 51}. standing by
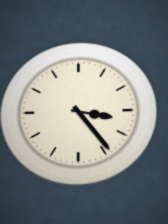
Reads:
{"hour": 3, "minute": 24}
